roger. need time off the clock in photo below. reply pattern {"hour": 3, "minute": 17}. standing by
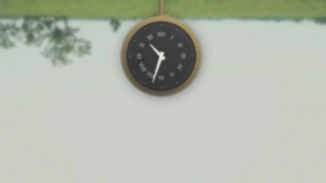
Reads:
{"hour": 10, "minute": 33}
